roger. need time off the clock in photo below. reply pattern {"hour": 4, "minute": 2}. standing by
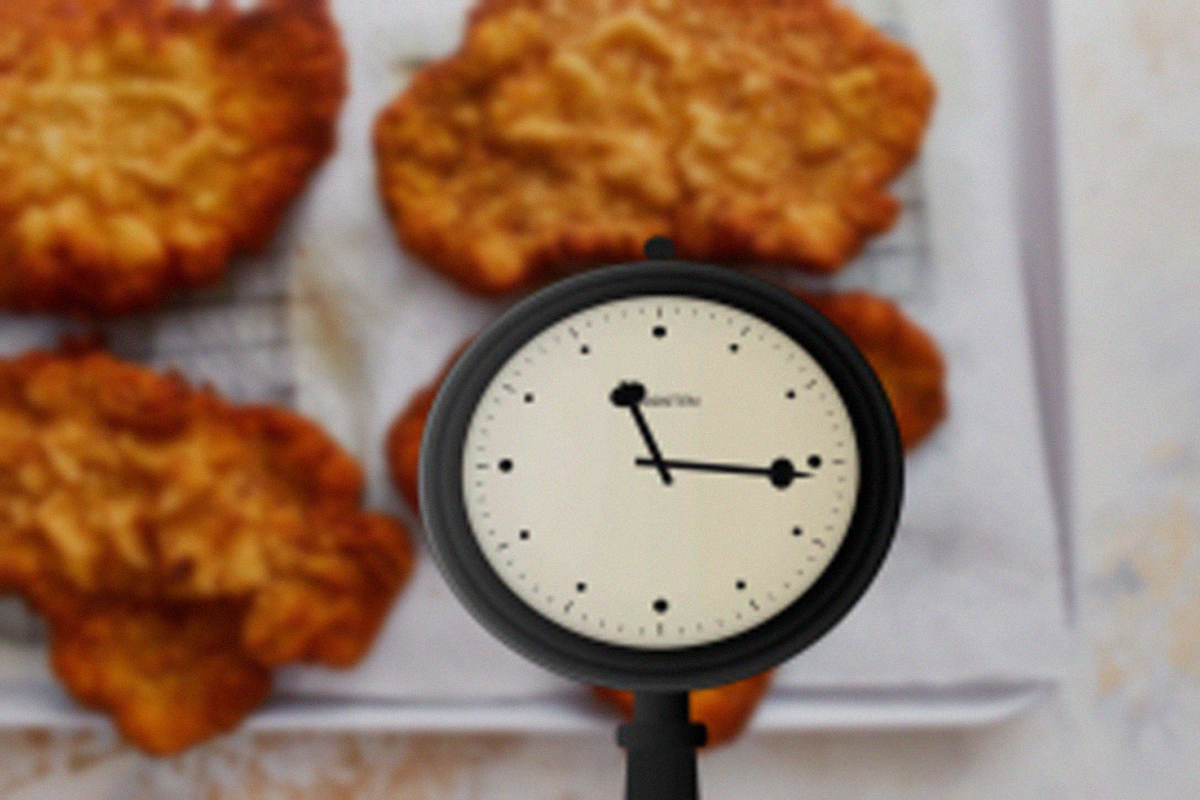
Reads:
{"hour": 11, "minute": 16}
